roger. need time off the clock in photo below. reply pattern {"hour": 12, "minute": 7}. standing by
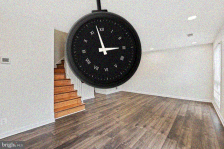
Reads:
{"hour": 2, "minute": 58}
